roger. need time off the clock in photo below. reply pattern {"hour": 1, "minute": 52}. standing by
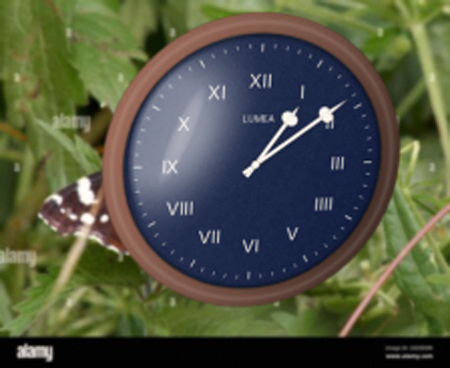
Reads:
{"hour": 1, "minute": 9}
